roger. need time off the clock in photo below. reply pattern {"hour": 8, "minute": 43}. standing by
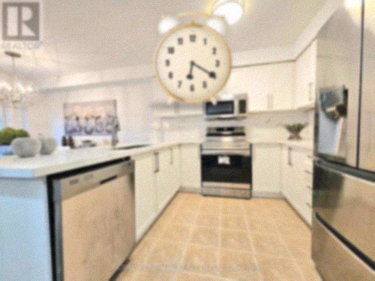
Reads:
{"hour": 6, "minute": 20}
